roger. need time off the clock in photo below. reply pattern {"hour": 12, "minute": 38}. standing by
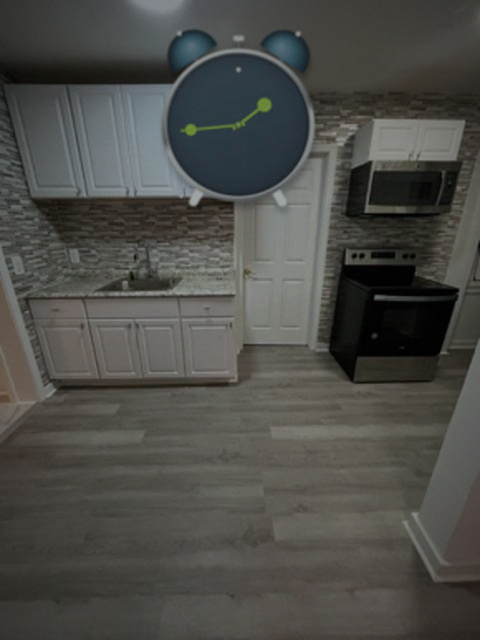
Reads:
{"hour": 1, "minute": 44}
